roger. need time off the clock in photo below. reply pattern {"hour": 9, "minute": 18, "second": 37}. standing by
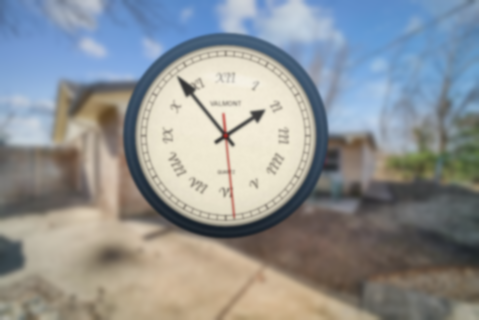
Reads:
{"hour": 1, "minute": 53, "second": 29}
